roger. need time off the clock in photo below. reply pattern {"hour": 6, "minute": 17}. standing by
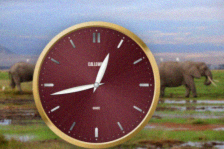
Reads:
{"hour": 12, "minute": 43}
